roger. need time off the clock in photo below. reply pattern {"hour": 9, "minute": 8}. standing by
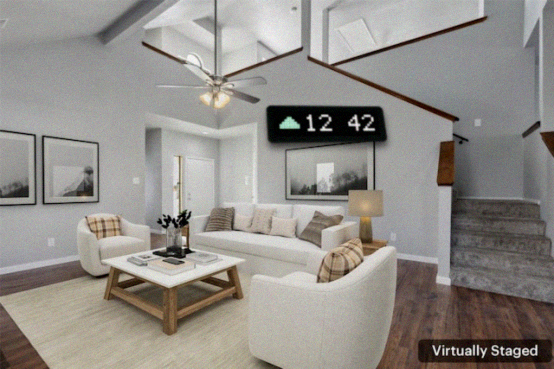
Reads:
{"hour": 12, "minute": 42}
